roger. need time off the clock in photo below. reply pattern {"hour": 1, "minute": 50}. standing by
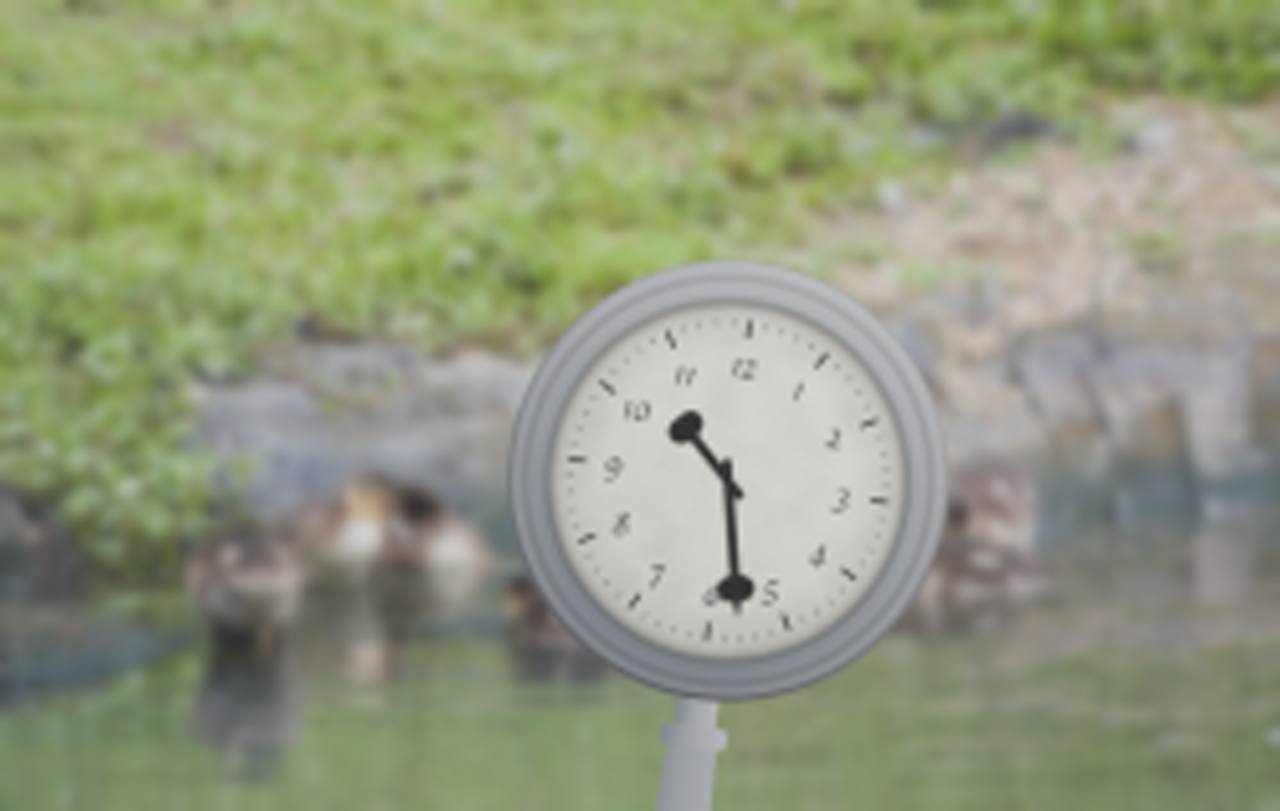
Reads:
{"hour": 10, "minute": 28}
